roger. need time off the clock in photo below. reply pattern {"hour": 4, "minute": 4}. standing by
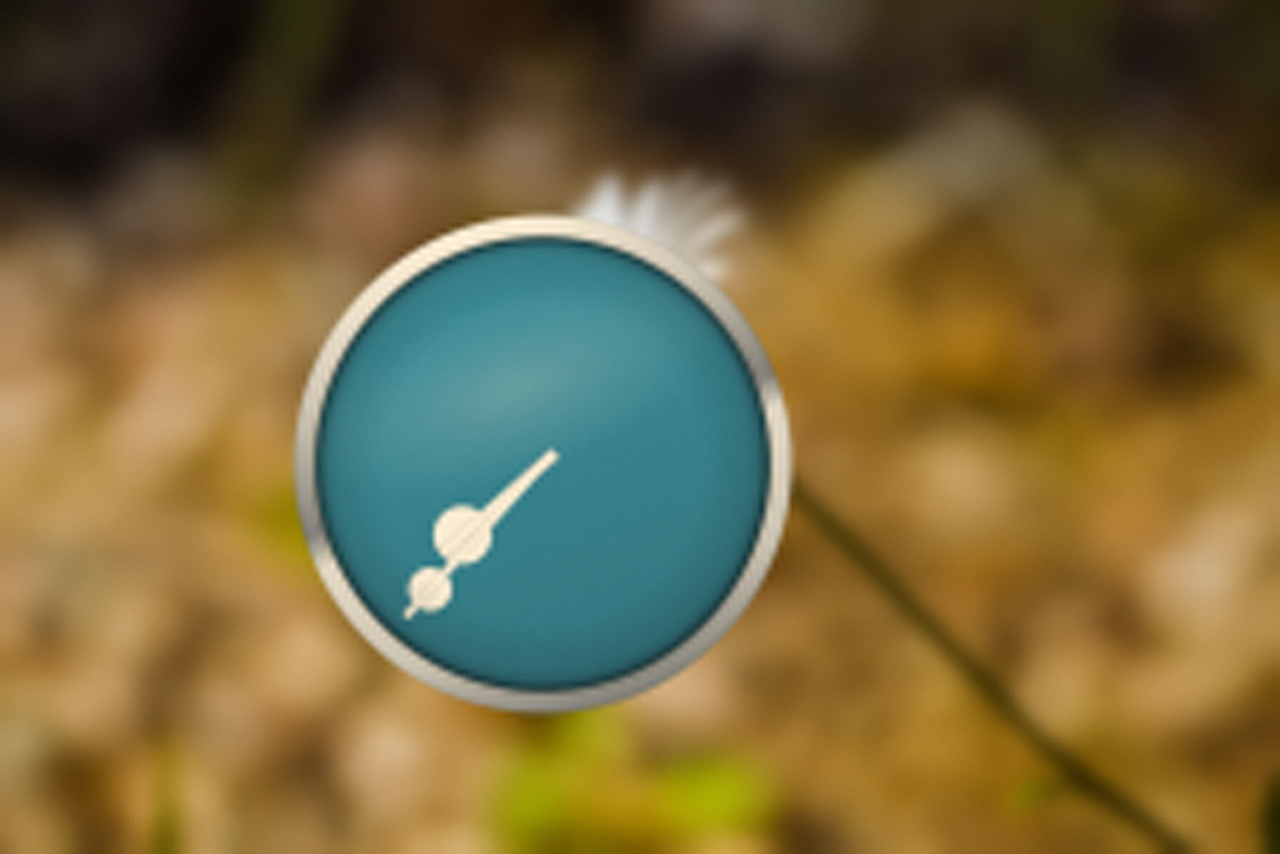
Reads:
{"hour": 7, "minute": 37}
